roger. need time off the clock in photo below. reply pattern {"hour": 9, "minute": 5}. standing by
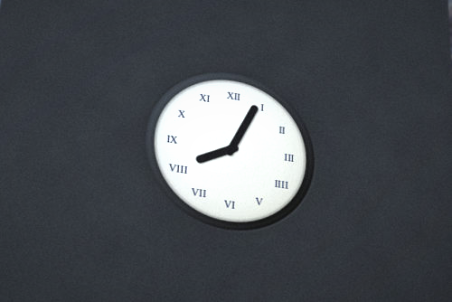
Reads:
{"hour": 8, "minute": 4}
